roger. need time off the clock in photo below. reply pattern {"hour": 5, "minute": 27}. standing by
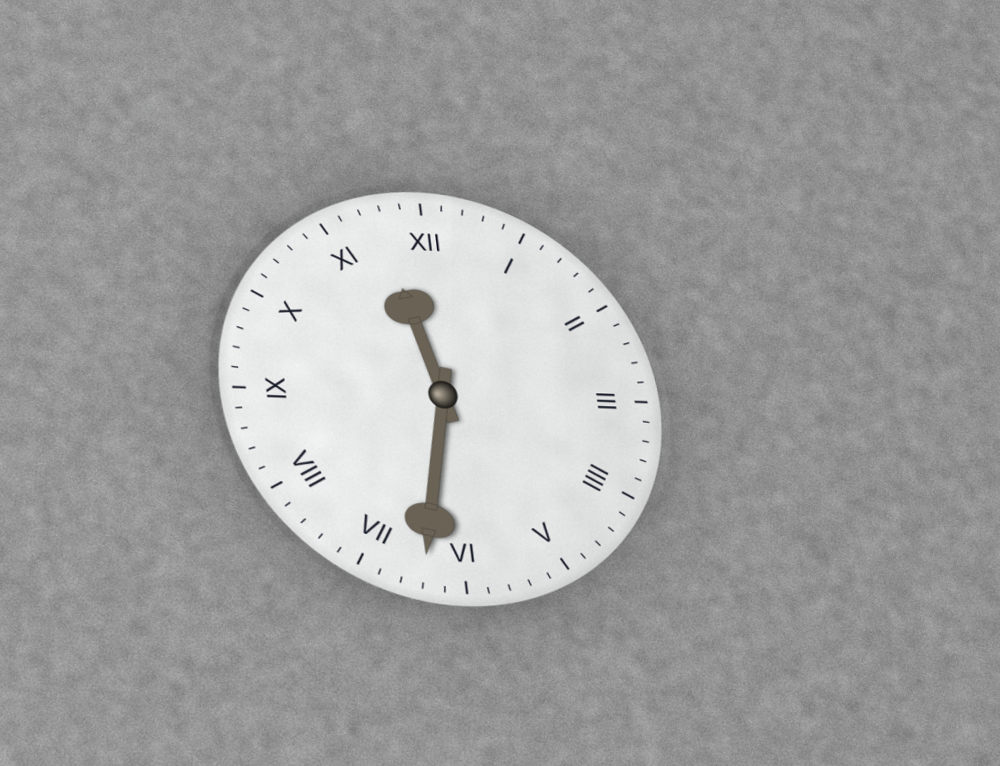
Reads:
{"hour": 11, "minute": 32}
